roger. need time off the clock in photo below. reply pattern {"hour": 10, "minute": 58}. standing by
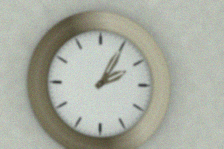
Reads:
{"hour": 2, "minute": 5}
